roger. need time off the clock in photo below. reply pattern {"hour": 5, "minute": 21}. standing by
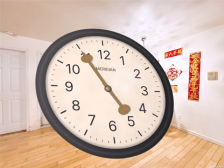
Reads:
{"hour": 4, "minute": 55}
